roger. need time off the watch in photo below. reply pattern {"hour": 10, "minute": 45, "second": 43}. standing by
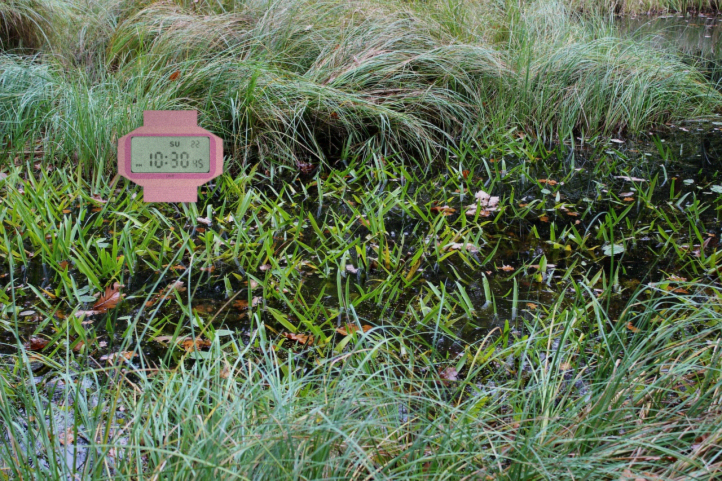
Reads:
{"hour": 10, "minute": 30, "second": 45}
